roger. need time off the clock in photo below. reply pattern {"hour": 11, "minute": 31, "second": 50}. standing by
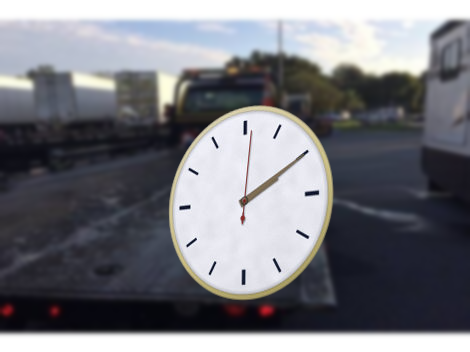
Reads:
{"hour": 2, "minute": 10, "second": 1}
